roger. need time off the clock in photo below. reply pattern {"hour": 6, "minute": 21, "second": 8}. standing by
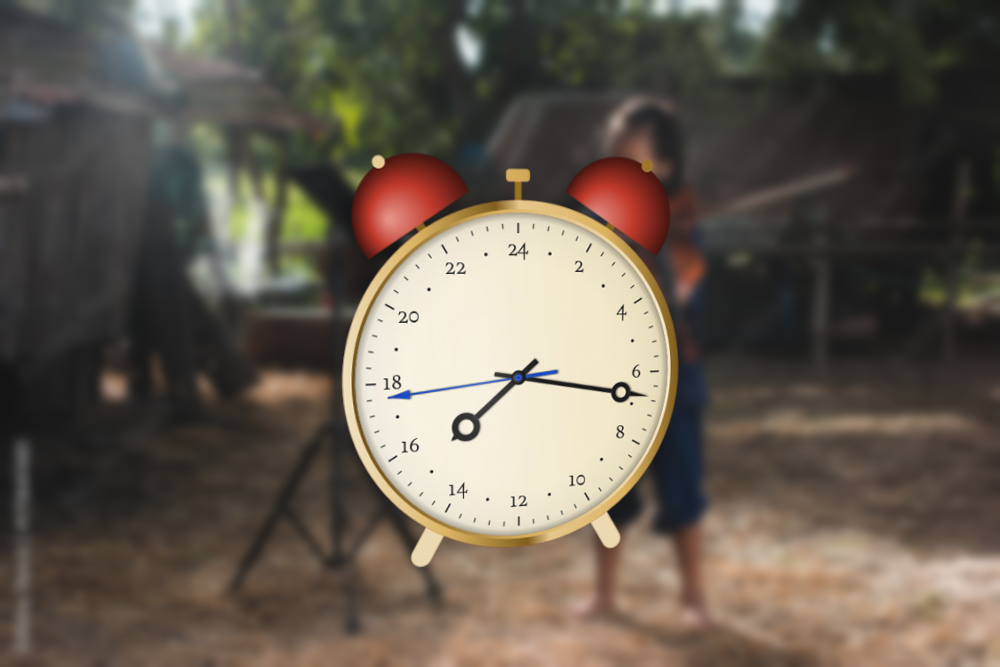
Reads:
{"hour": 15, "minute": 16, "second": 44}
